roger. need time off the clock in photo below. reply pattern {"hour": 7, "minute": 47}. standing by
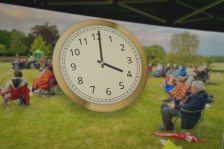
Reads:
{"hour": 4, "minute": 1}
